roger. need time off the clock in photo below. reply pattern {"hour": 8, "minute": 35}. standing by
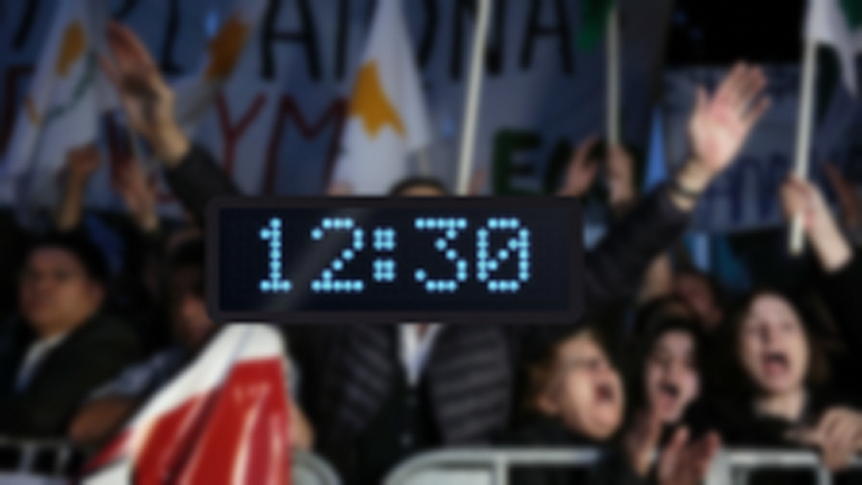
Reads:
{"hour": 12, "minute": 30}
